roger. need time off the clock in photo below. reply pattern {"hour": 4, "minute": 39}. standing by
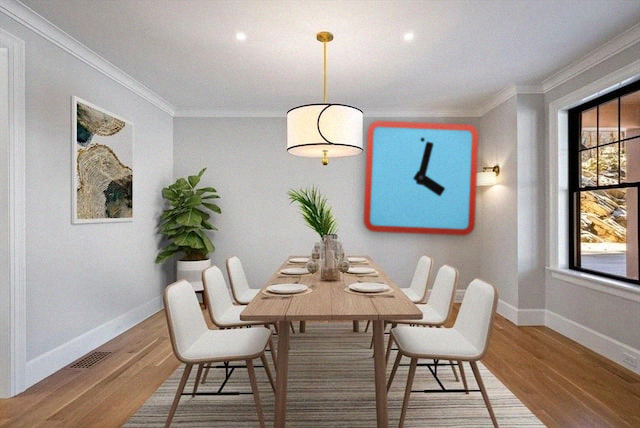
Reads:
{"hour": 4, "minute": 2}
